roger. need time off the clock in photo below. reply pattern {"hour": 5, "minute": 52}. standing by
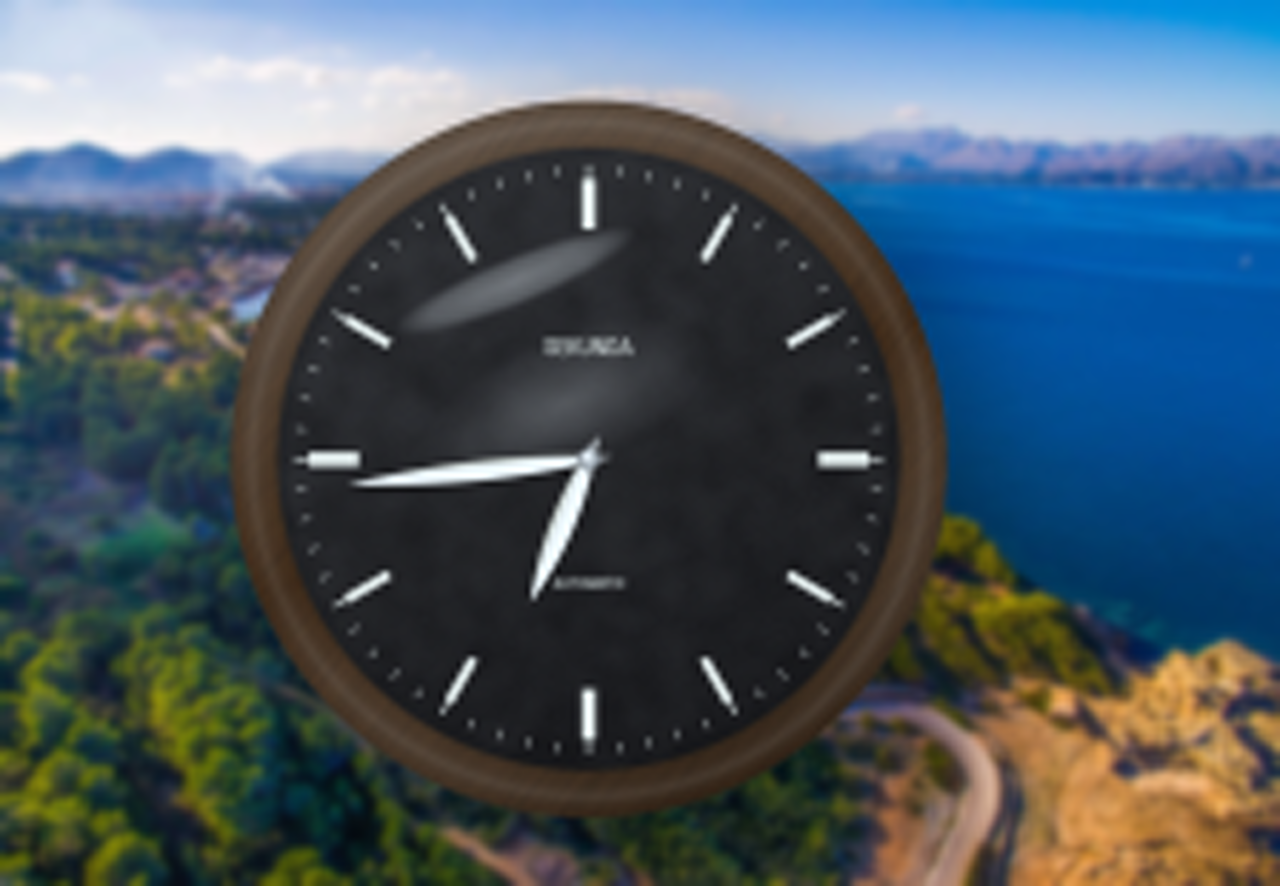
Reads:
{"hour": 6, "minute": 44}
